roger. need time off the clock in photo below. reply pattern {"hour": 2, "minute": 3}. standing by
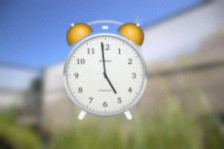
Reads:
{"hour": 4, "minute": 59}
